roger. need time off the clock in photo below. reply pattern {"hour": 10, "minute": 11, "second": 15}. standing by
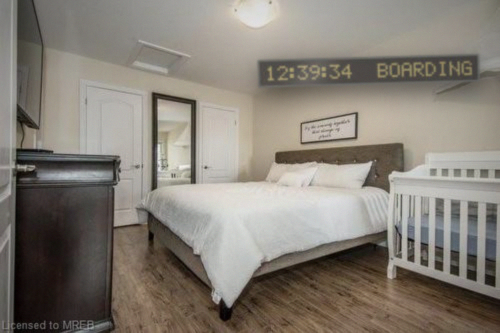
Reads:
{"hour": 12, "minute": 39, "second": 34}
